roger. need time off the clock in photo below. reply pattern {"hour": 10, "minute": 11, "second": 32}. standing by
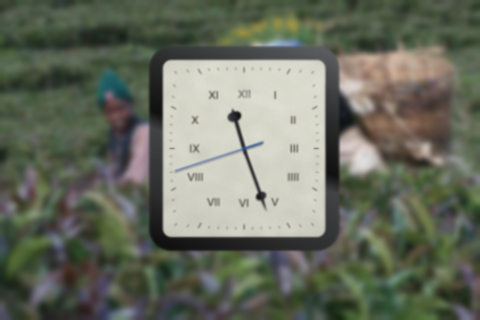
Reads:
{"hour": 11, "minute": 26, "second": 42}
